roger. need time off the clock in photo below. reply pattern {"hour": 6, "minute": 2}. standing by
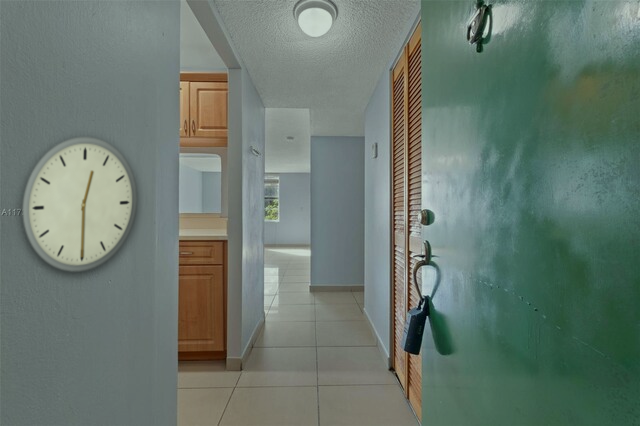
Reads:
{"hour": 12, "minute": 30}
